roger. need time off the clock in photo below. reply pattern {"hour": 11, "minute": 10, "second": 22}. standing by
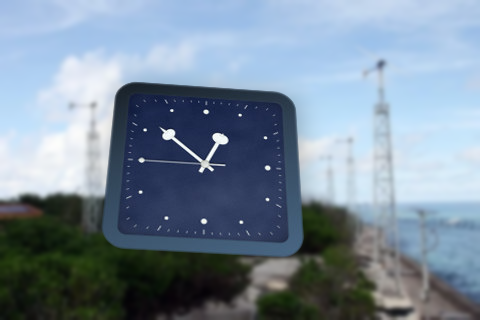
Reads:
{"hour": 12, "minute": 51, "second": 45}
